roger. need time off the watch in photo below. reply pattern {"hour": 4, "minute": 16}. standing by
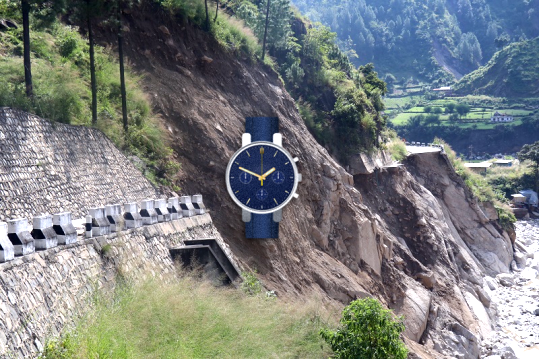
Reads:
{"hour": 1, "minute": 49}
